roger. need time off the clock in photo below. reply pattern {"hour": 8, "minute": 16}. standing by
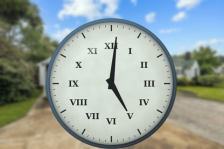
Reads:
{"hour": 5, "minute": 1}
